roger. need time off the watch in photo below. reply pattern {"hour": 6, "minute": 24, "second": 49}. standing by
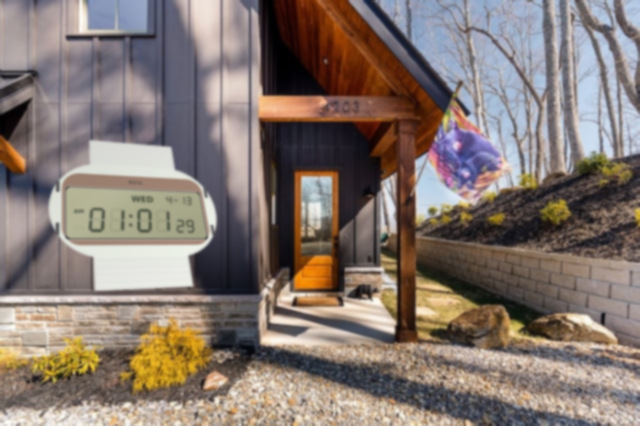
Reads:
{"hour": 1, "minute": 1, "second": 29}
